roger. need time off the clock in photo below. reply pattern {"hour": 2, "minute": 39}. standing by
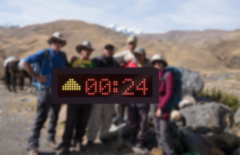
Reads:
{"hour": 0, "minute": 24}
